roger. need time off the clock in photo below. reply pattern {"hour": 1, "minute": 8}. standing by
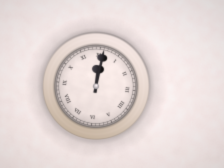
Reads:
{"hour": 12, "minute": 1}
